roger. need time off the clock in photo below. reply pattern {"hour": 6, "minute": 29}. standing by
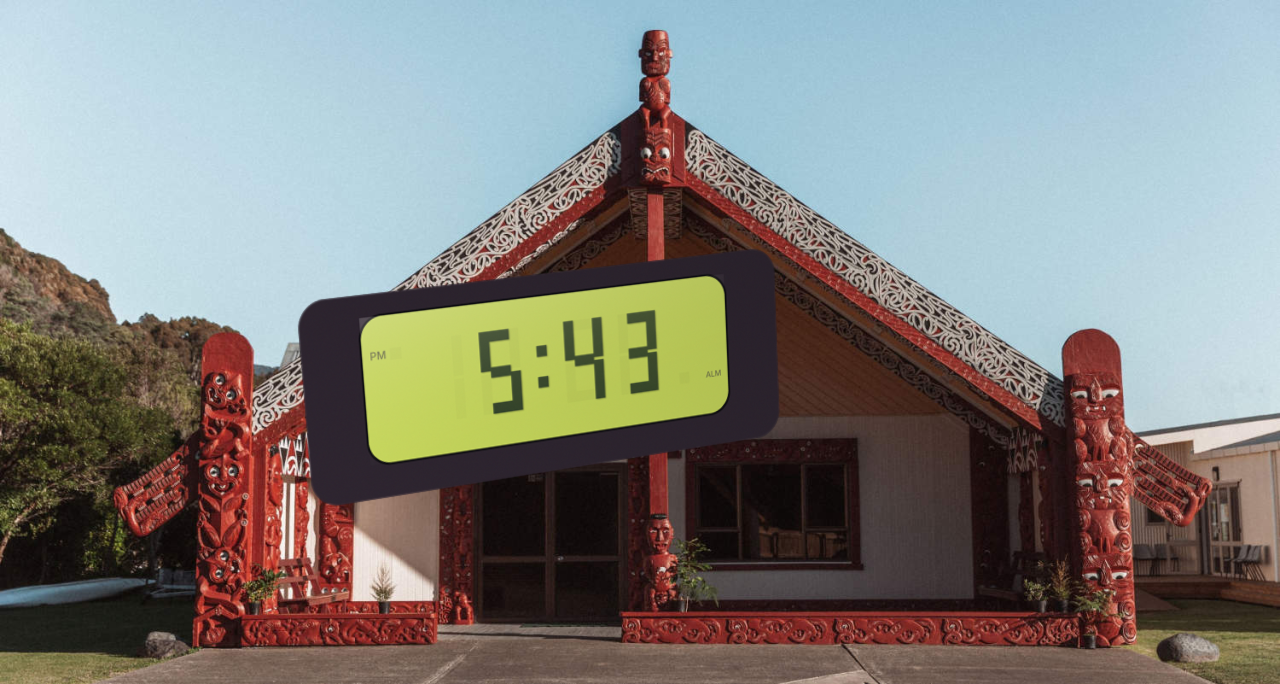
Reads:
{"hour": 5, "minute": 43}
